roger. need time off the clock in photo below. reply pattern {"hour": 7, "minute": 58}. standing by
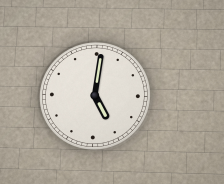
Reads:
{"hour": 5, "minute": 1}
